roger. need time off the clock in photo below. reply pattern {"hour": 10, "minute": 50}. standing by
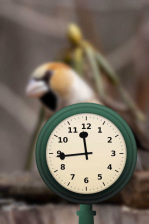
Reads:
{"hour": 11, "minute": 44}
